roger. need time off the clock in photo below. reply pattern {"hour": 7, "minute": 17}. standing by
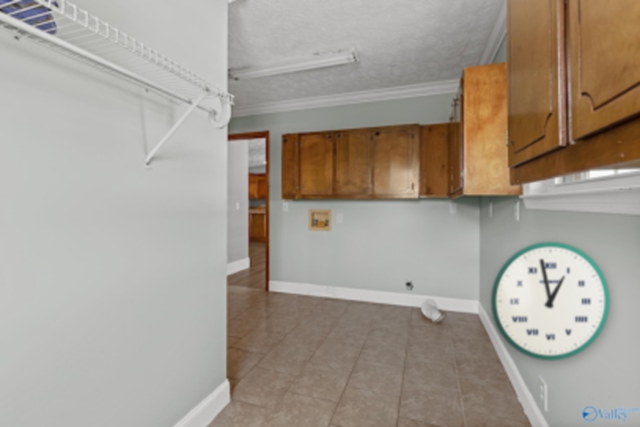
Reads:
{"hour": 12, "minute": 58}
